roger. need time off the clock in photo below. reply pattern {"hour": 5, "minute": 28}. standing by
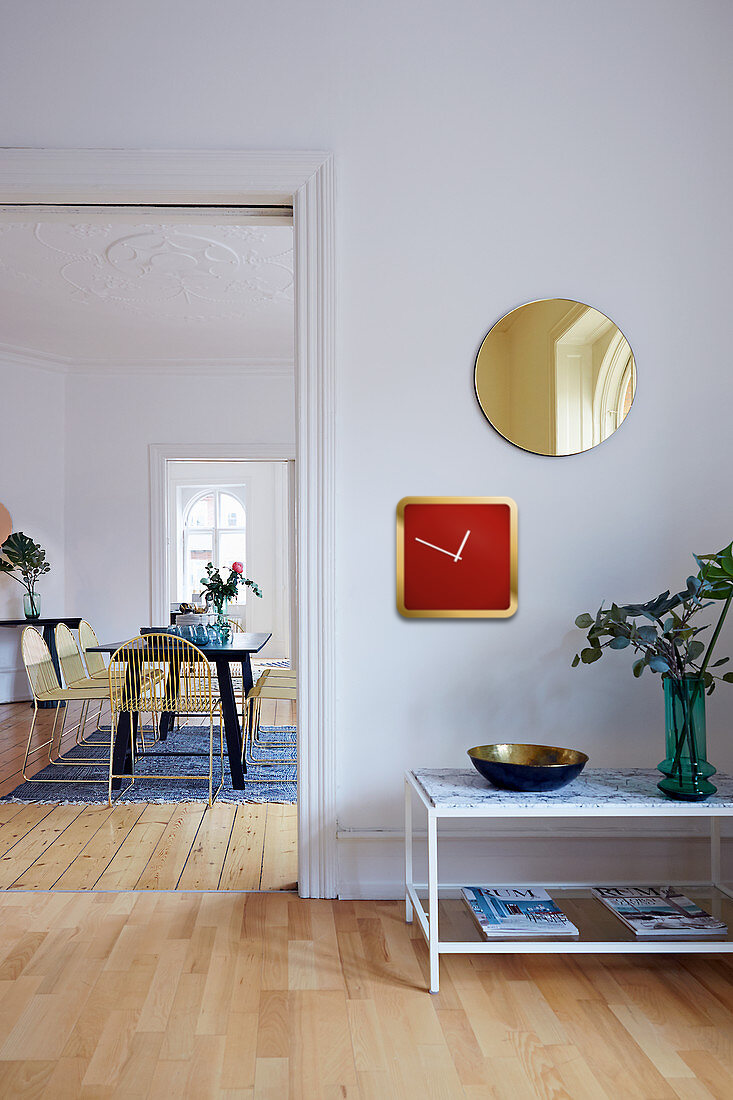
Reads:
{"hour": 12, "minute": 49}
